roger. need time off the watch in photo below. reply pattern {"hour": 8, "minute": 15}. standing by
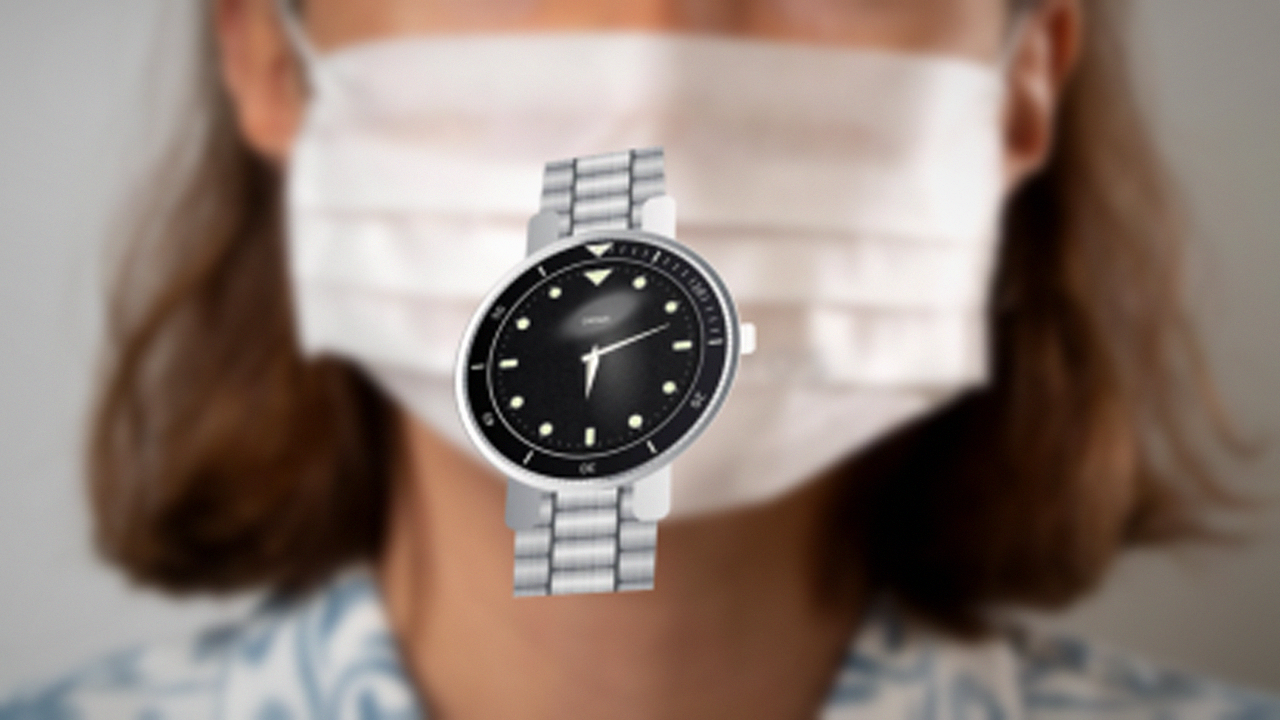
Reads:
{"hour": 6, "minute": 12}
